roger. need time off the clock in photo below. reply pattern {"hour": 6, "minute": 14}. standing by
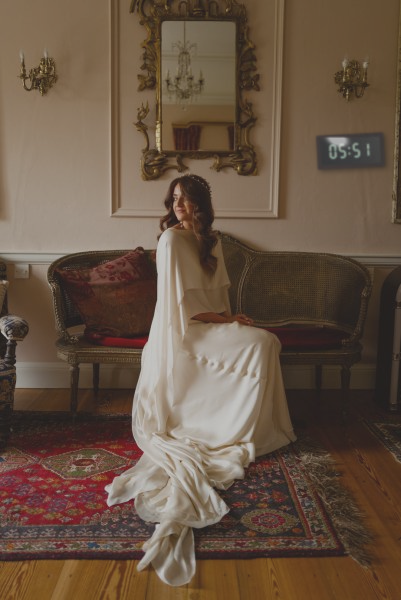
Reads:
{"hour": 5, "minute": 51}
